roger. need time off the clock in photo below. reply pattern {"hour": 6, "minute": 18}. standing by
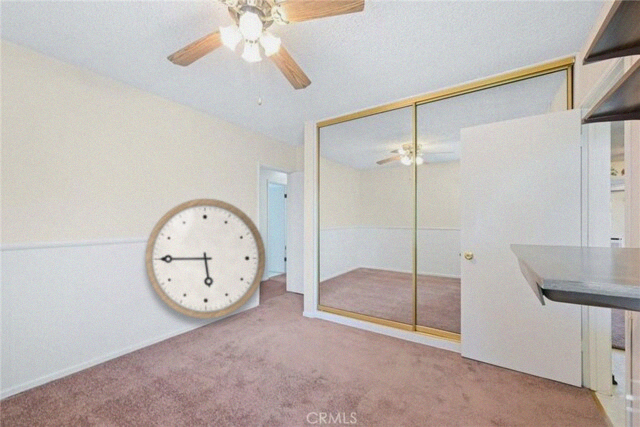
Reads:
{"hour": 5, "minute": 45}
